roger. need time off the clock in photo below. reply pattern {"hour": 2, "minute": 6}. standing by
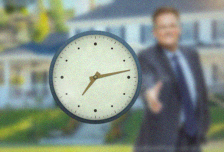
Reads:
{"hour": 7, "minute": 13}
